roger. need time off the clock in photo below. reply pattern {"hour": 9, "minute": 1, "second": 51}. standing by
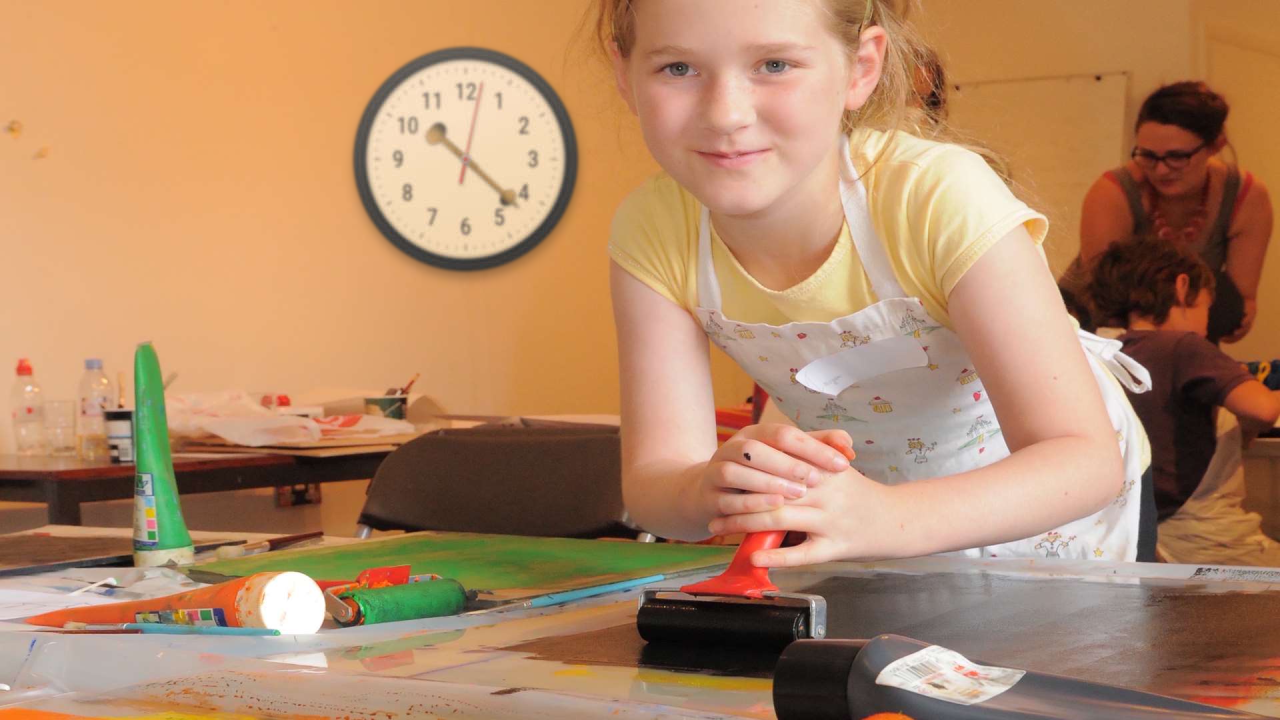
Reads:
{"hour": 10, "minute": 22, "second": 2}
